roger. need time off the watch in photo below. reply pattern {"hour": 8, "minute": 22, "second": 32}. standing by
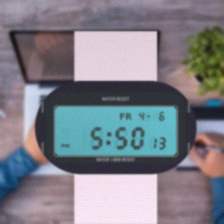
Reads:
{"hour": 5, "minute": 50, "second": 13}
